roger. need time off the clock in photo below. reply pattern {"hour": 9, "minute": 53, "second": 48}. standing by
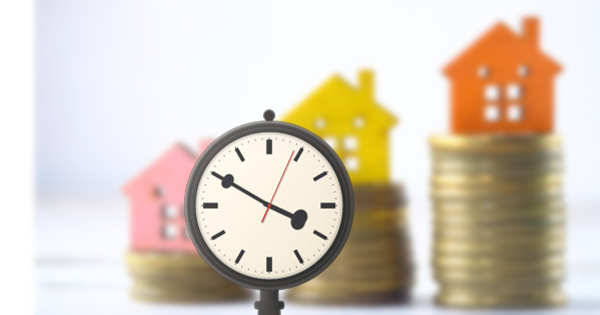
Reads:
{"hour": 3, "minute": 50, "second": 4}
